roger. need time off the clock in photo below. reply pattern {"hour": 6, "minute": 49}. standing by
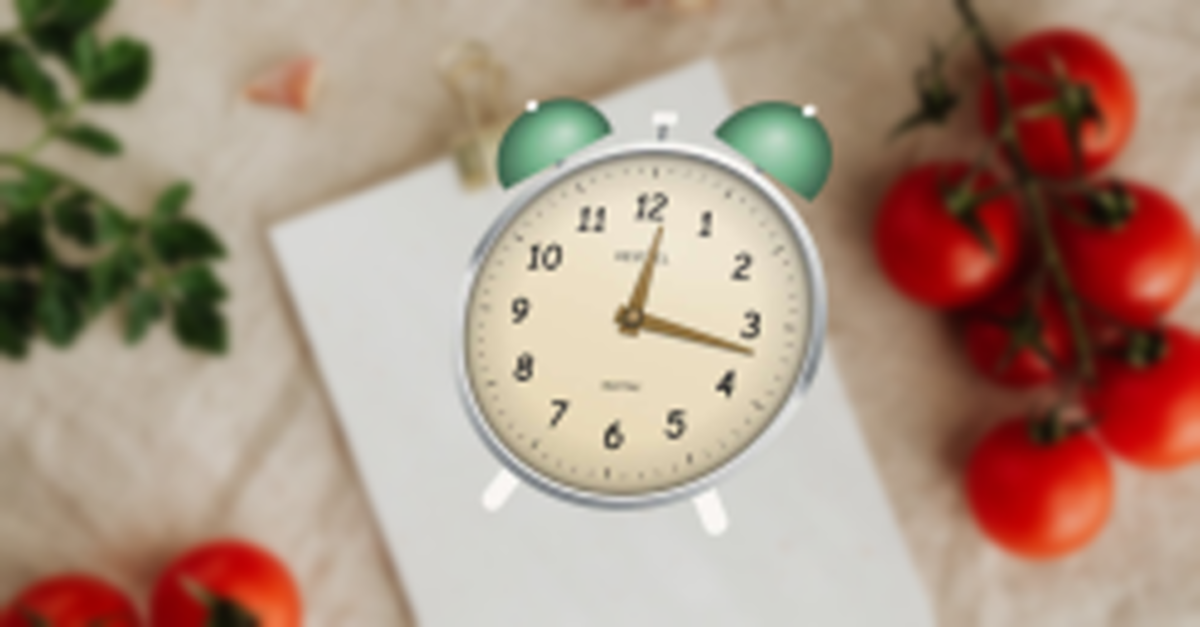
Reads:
{"hour": 12, "minute": 17}
